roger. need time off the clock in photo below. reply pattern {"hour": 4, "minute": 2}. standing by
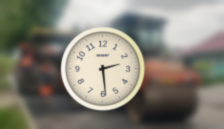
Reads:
{"hour": 2, "minute": 29}
